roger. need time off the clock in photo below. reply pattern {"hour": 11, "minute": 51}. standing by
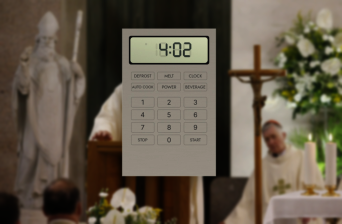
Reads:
{"hour": 4, "minute": 2}
